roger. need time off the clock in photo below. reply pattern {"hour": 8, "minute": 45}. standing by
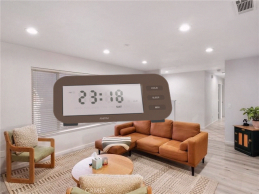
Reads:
{"hour": 23, "minute": 18}
